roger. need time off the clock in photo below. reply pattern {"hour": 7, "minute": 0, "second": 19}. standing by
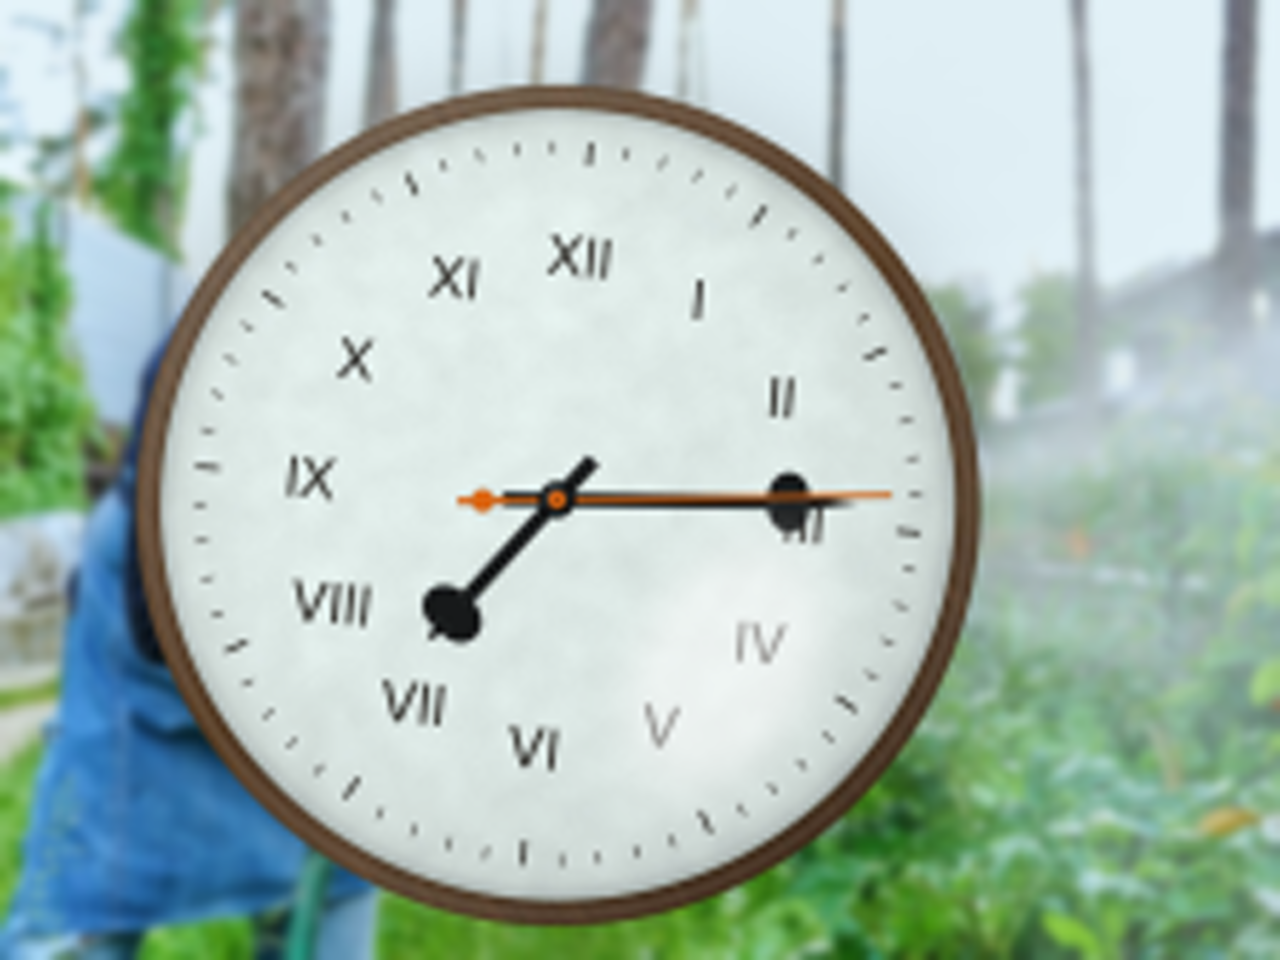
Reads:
{"hour": 7, "minute": 14, "second": 14}
